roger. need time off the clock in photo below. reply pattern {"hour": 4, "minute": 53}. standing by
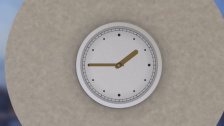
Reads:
{"hour": 1, "minute": 45}
